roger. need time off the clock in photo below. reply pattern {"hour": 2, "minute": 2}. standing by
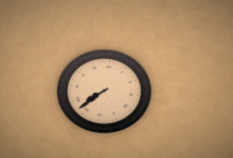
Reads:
{"hour": 7, "minute": 37}
